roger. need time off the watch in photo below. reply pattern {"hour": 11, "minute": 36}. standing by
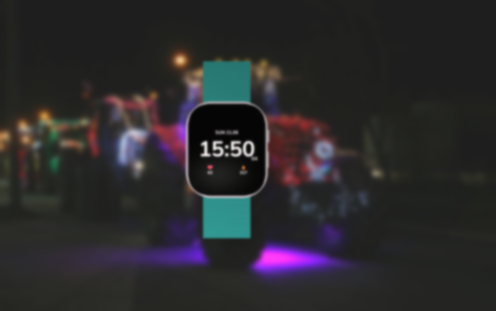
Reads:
{"hour": 15, "minute": 50}
